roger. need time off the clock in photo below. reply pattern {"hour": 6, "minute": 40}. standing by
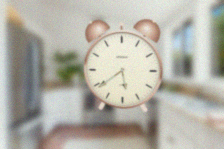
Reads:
{"hour": 5, "minute": 39}
